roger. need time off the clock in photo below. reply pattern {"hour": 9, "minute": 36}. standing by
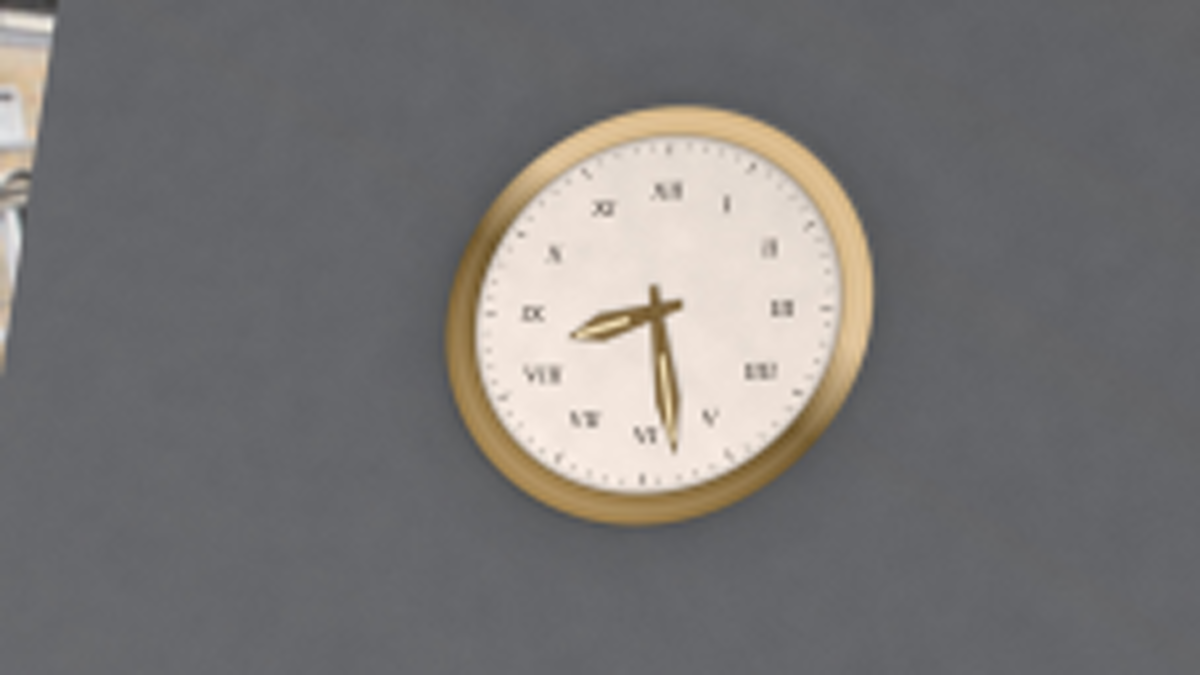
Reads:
{"hour": 8, "minute": 28}
